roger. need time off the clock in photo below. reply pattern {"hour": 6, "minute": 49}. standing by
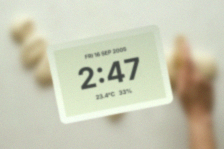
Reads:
{"hour": 2, "minute": 47}
